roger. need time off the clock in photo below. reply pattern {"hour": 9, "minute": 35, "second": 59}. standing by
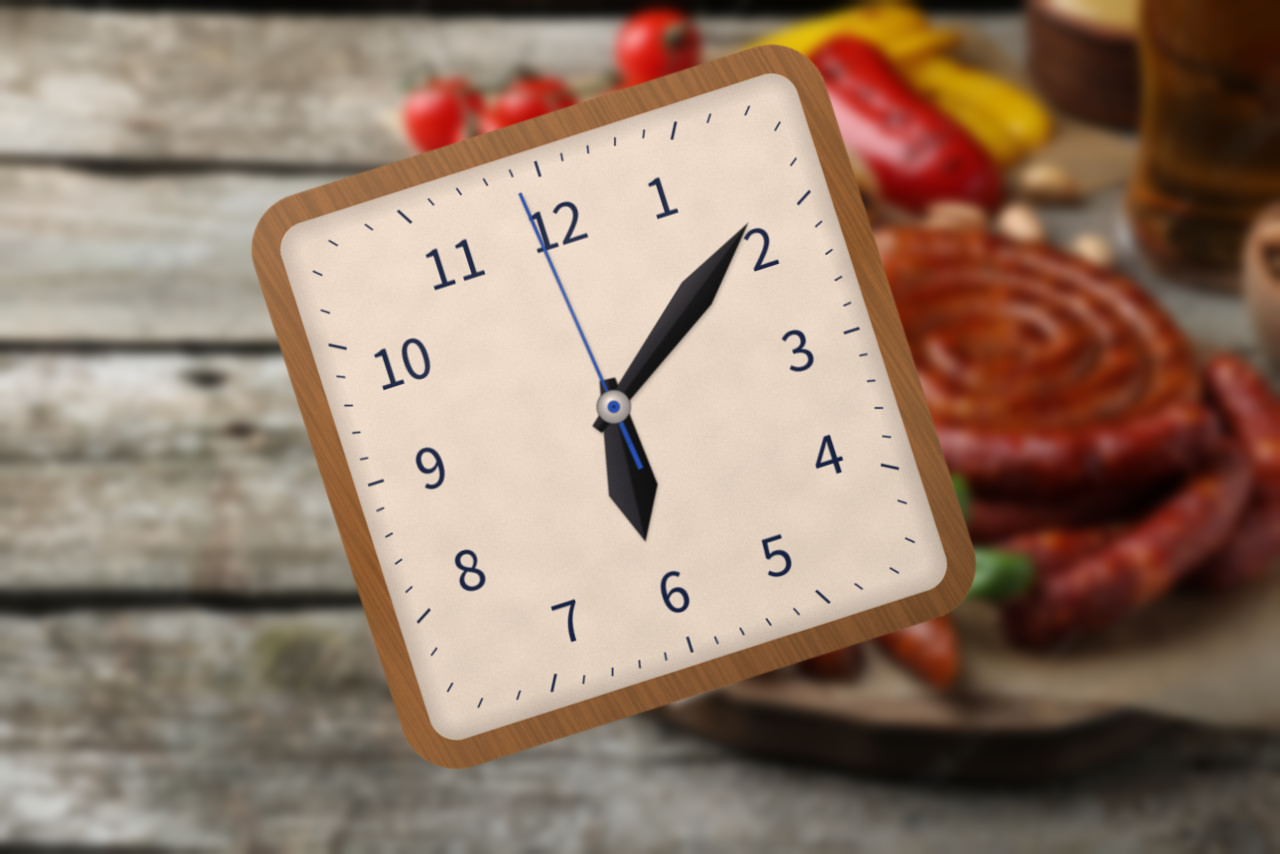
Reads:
{"hour": 6, "minute": 8, "second": 59}
